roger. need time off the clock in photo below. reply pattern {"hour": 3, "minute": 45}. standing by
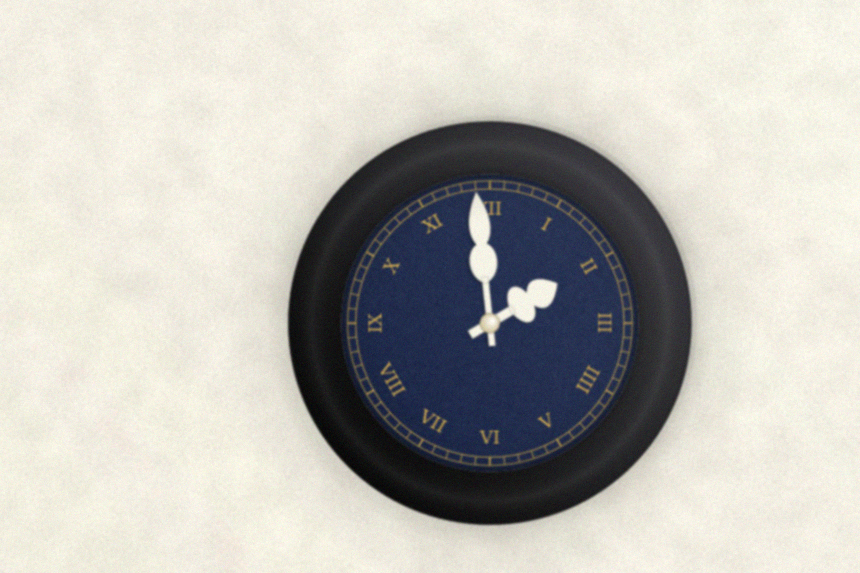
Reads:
{"hour": 1, "minute": 59}
